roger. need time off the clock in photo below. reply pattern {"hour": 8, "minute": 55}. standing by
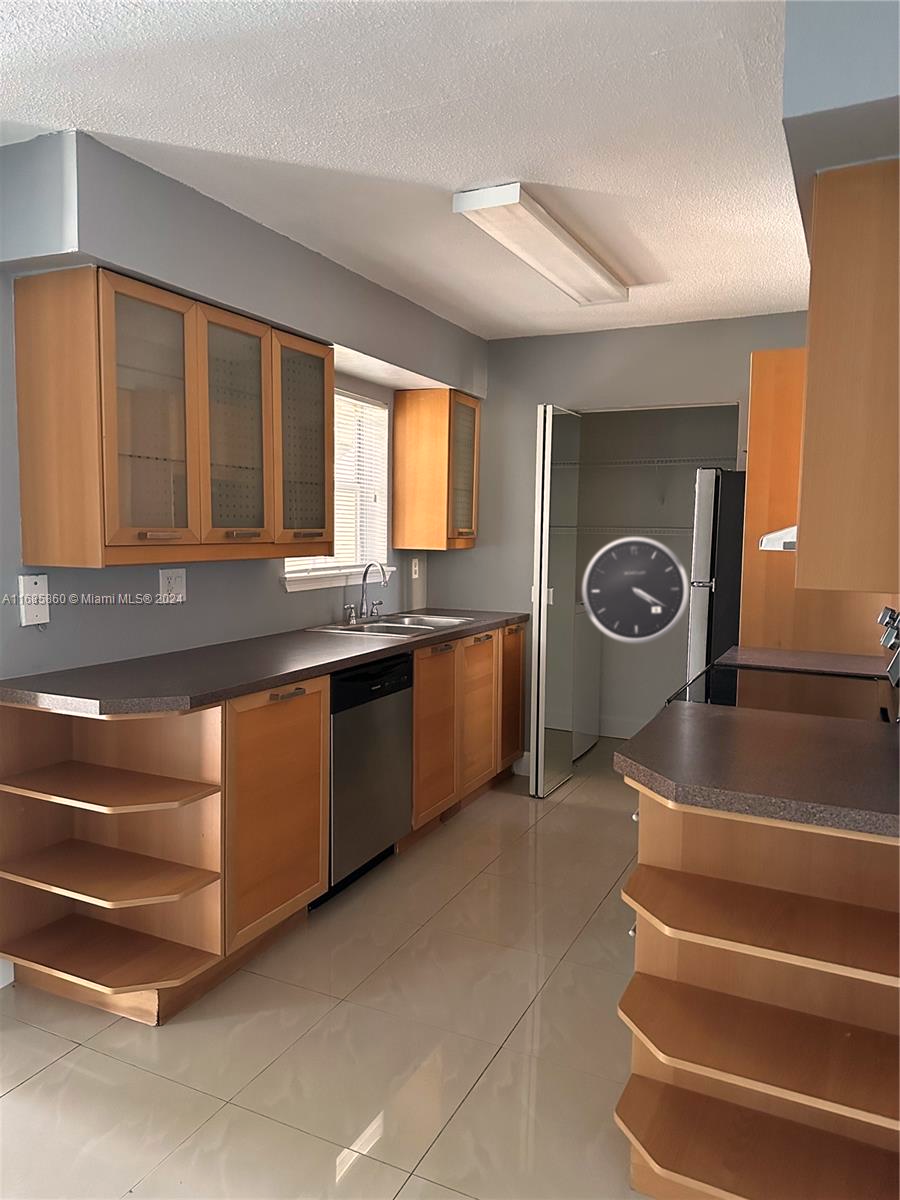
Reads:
{"hour": 4, "minute": 20}
